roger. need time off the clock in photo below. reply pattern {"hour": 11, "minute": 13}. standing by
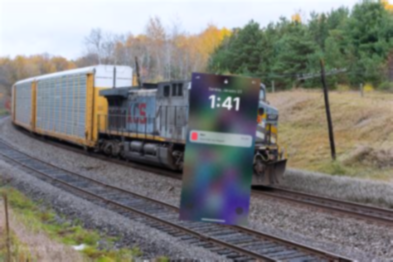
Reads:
{"hour": 1, "minute": 41}
